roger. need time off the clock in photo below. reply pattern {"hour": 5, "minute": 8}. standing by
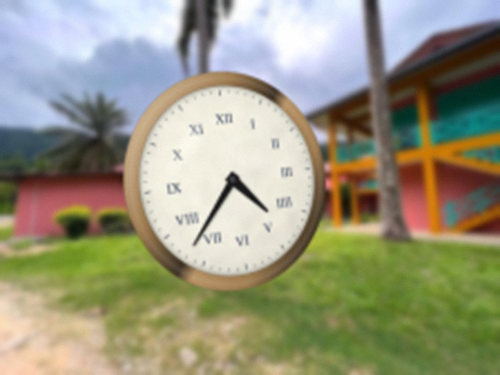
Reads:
{"hour": 4, "minute": 37}
